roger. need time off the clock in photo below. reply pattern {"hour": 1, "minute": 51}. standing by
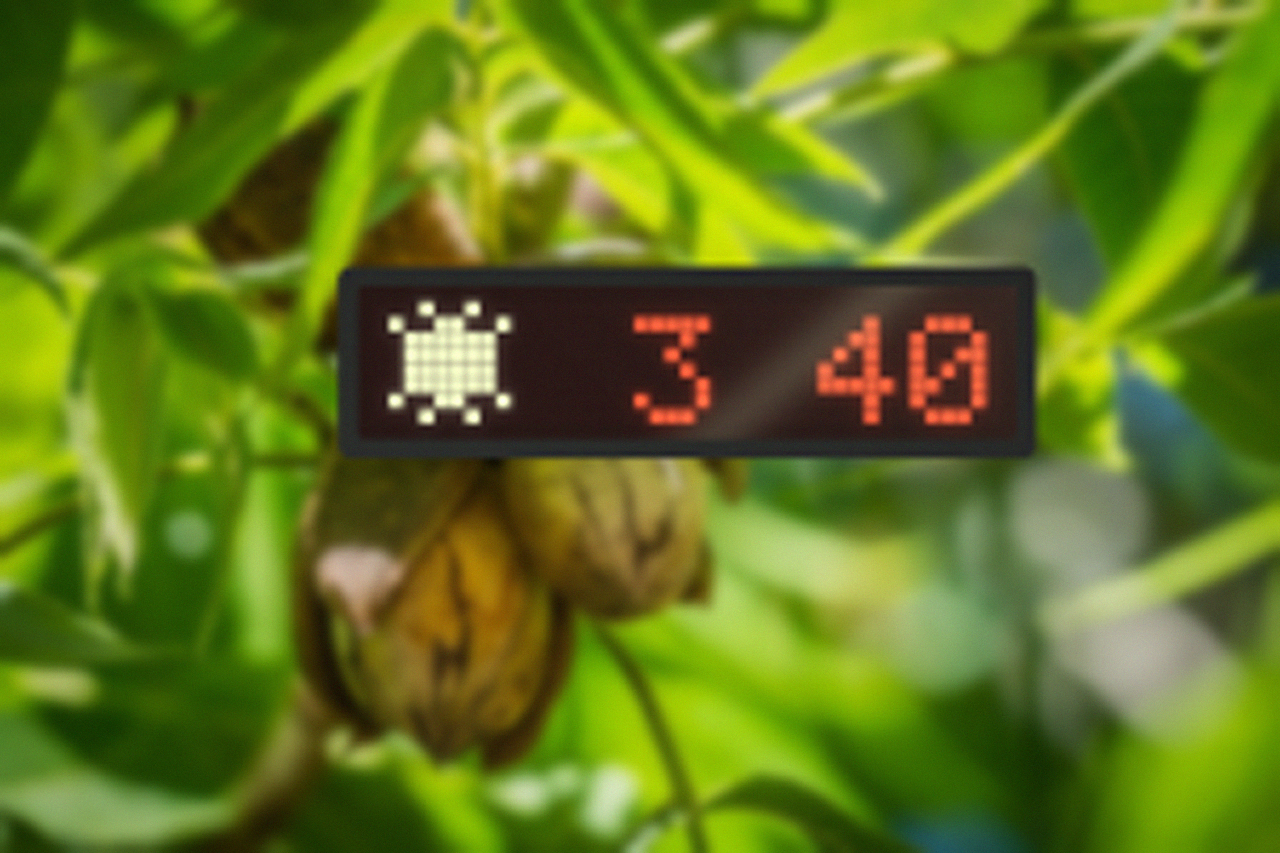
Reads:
{"hour": 3, "minute": 40}
